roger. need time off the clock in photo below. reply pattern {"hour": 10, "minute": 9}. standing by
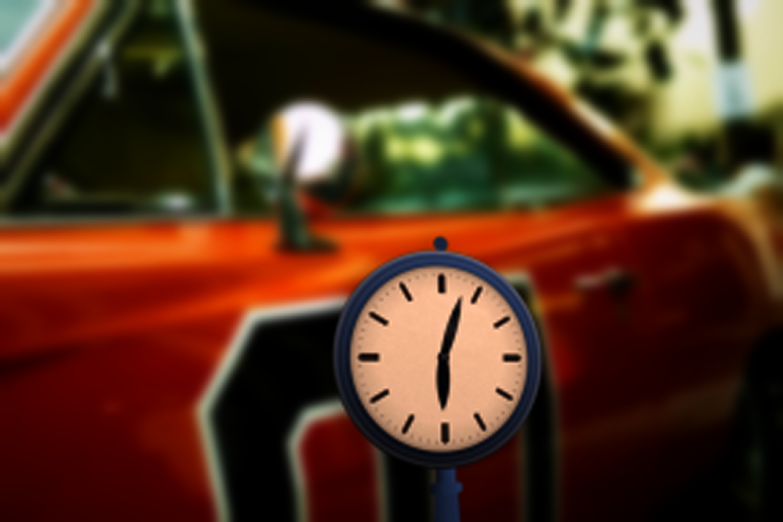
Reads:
{"hour": 6, "minute": 3}
